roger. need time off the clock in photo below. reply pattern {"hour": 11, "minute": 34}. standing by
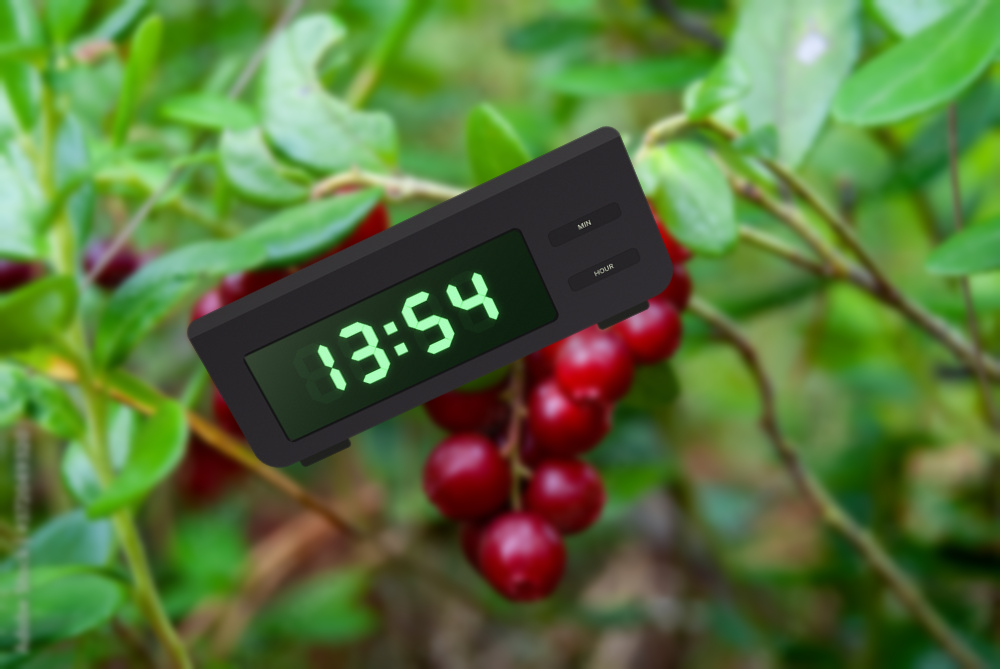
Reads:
{"hour": 13, "minute": 54}
